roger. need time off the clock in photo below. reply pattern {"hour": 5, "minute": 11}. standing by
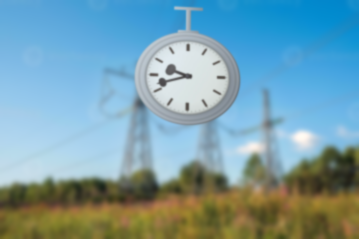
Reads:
{"hour": 9, "minute": 42}
